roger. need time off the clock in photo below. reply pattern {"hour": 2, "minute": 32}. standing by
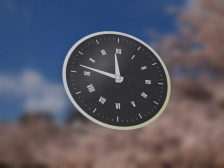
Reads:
{"hour": 11, "minute": 47}
